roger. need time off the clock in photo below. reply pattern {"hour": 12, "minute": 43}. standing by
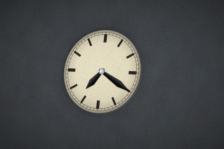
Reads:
{"hour": 7, "minute": 20}
